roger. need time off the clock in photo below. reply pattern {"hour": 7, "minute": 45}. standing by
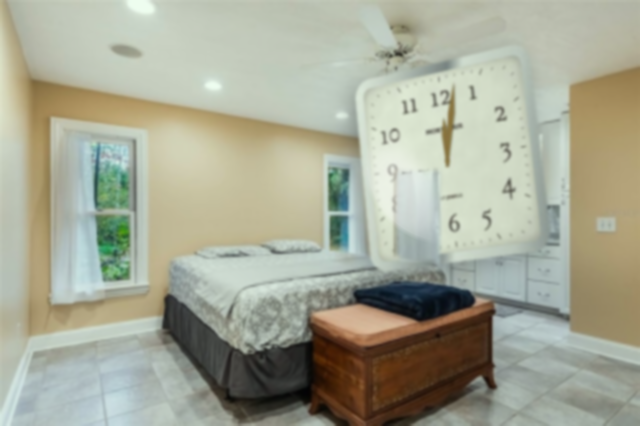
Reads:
{"hour": 12, "minute": 2}
